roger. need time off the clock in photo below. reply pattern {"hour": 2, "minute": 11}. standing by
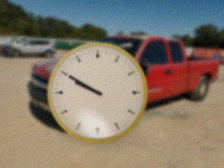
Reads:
{"hour": 9, "minute": 50}
